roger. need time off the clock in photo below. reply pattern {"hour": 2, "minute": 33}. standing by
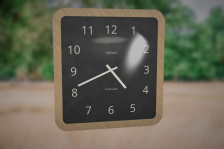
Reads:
{"hour": 4, "minute": 41}
